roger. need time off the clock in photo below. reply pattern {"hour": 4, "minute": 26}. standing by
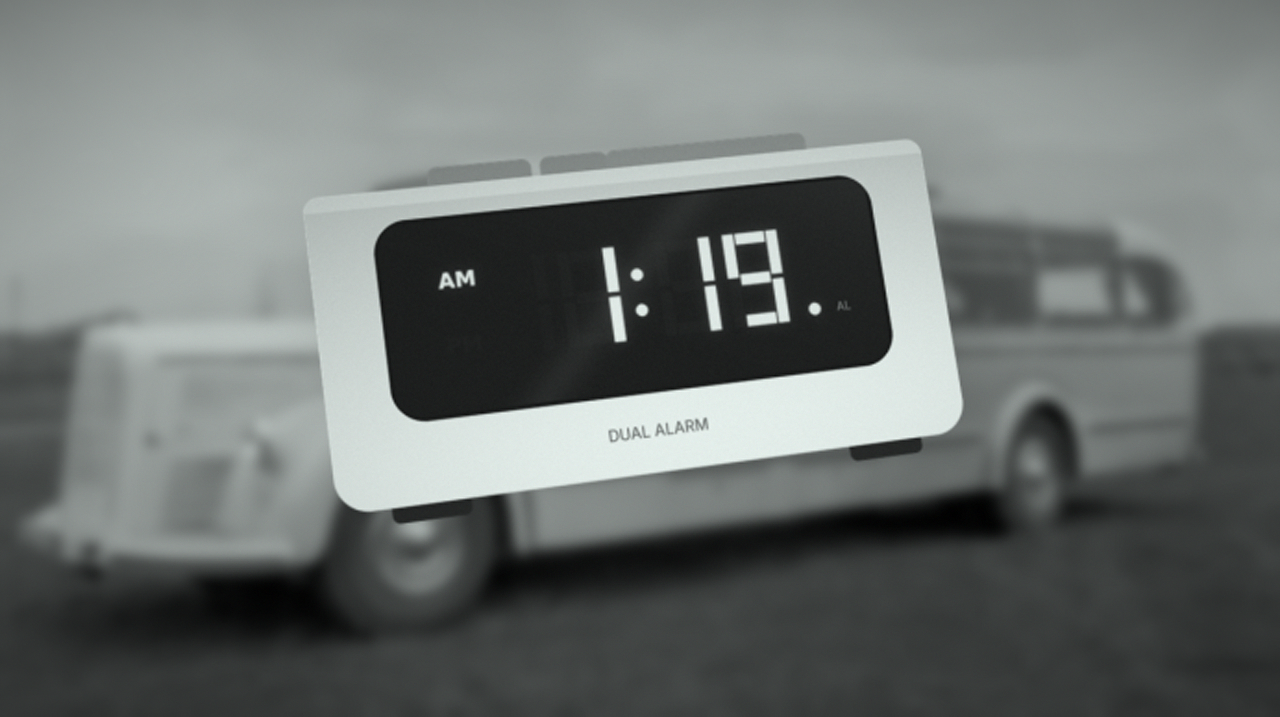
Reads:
{"hour": 1, "minute": 19}
